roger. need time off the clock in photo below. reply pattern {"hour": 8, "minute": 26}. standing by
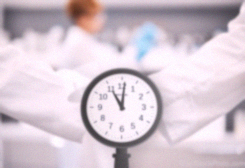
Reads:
{"hour": 11, "minute": 1}
